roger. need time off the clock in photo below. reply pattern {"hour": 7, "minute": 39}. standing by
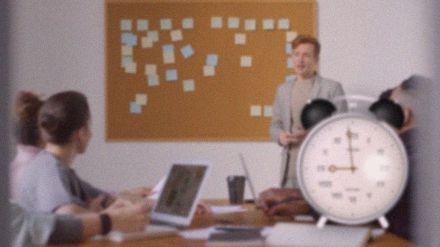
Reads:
{"hour": 8, "minute": 59}
